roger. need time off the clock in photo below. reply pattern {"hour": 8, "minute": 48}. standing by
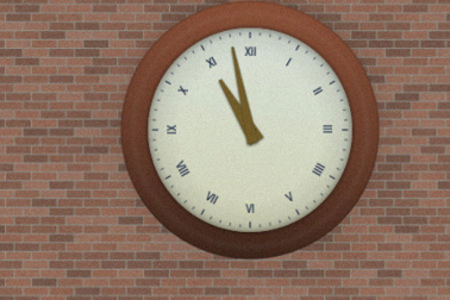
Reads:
{"hour": 10, "minute": 58}
